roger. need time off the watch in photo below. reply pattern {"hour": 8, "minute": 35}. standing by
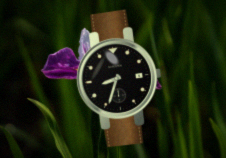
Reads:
{"hour": 8, "minute": 34}
